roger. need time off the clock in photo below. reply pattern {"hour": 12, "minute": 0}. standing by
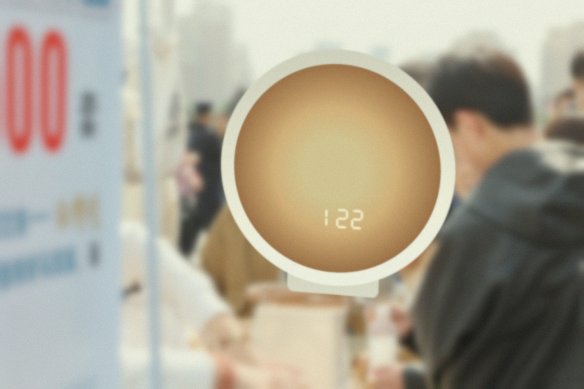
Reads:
{"hour": 1, "minute": 22}
